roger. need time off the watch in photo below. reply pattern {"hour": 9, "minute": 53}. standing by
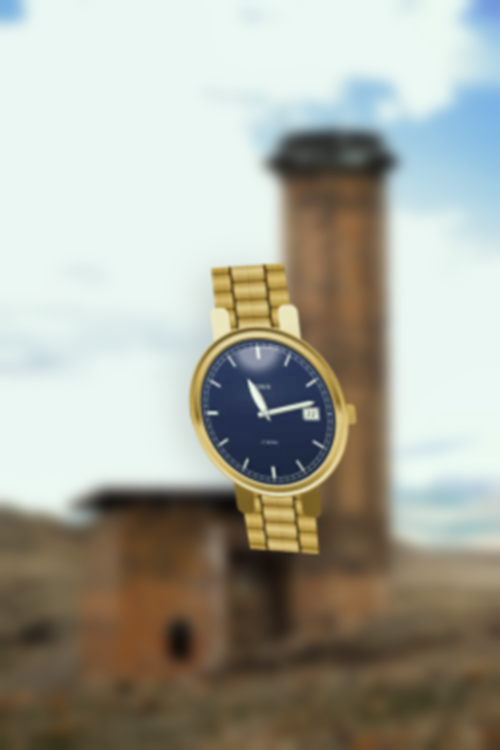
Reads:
{"hour": 11, "minute": 13}
